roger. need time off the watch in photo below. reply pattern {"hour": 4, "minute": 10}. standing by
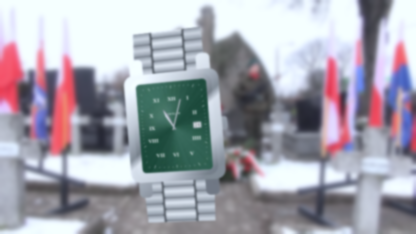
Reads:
{"hour": 11, "minute": 3}
